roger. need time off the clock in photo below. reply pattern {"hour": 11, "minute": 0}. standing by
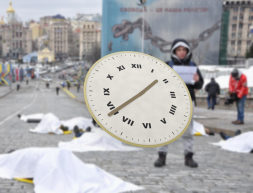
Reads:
{"hour": 1, "minute": 39}
